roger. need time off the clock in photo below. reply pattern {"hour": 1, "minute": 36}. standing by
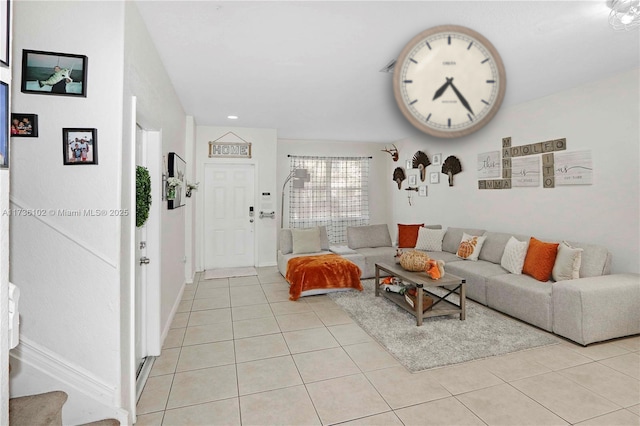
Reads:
{"hour": 7, "minute": 24}
